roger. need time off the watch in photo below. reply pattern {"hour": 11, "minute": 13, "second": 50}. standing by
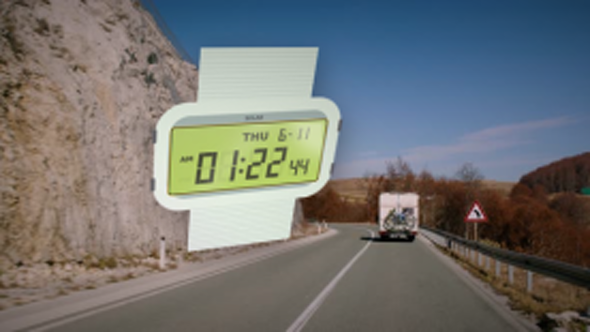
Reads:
{"hour": 1, "minute": 22, "second": 44}
